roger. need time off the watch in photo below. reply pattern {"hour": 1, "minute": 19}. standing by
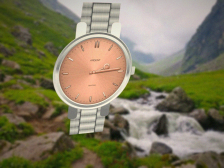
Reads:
{"hour": 2, "minute": 14}
